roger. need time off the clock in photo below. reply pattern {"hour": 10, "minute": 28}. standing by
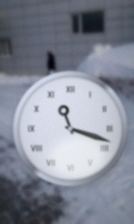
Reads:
{"hour": 11, "minute": 18}
